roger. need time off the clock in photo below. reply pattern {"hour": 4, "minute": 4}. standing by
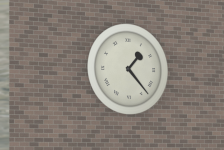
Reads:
{"hour": 1, "minute": 23}
